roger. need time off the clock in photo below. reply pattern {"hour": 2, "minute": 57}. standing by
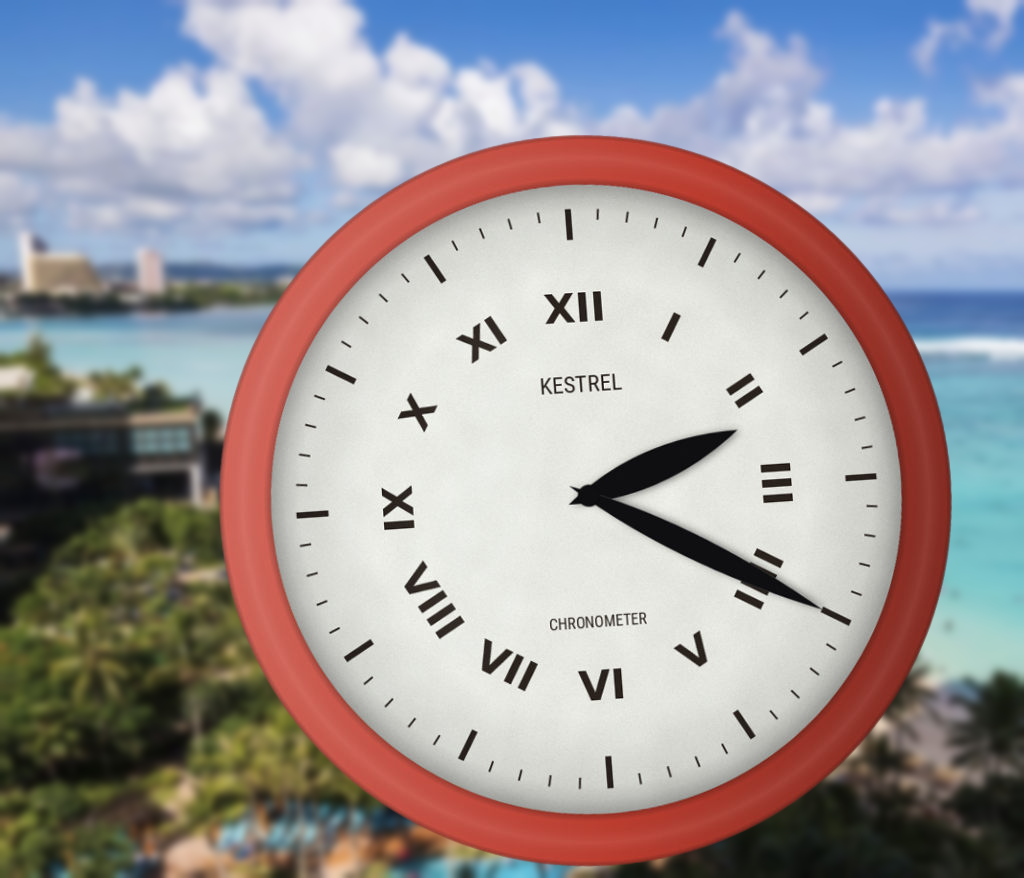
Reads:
{"hour": 2, "minute": 20}
